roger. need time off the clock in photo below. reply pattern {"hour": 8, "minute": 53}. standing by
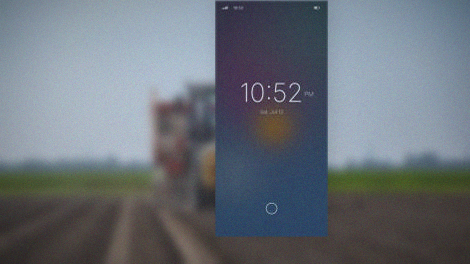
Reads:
{"hour": 10, "minute": 52}
